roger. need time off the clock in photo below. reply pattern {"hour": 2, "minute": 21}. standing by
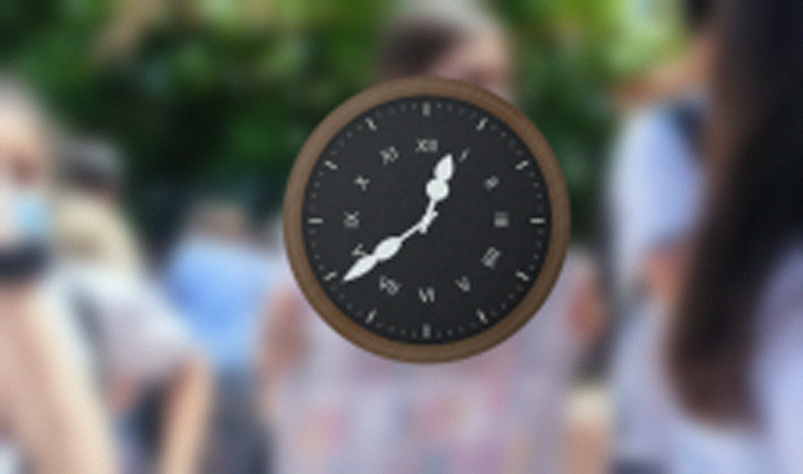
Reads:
{"hour": 12, "minute": 39}
